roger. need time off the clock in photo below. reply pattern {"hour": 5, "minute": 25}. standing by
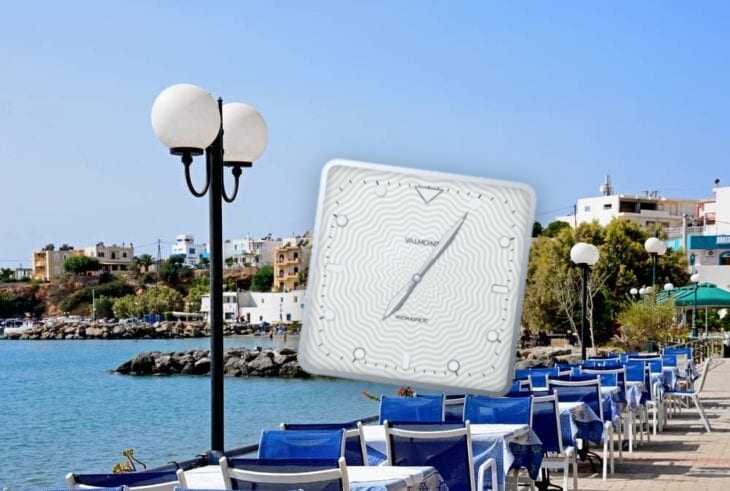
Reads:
{"hour": 7, "minute": 5}
